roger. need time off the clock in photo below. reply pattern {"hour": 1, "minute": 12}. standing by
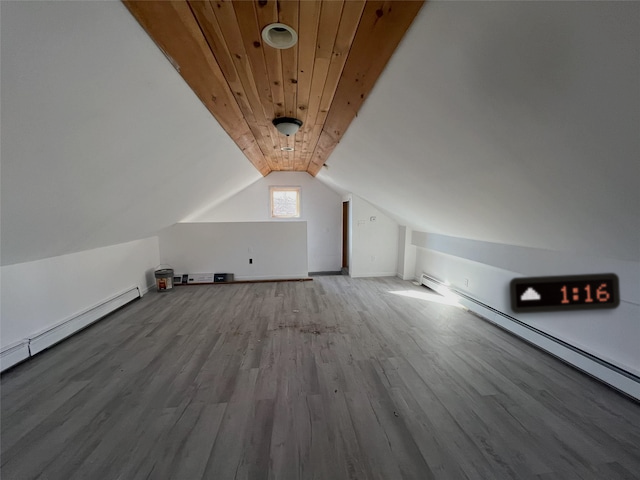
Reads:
{"hour": 1, "minute": 16}
